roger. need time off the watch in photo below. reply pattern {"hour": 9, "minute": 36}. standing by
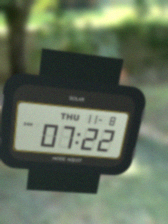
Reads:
{"hour": 7, "minute": 22}
